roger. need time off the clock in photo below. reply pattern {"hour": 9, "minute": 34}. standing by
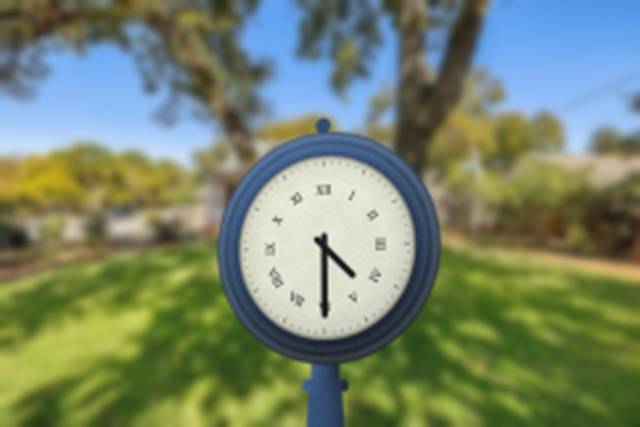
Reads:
{"hour": 4, "minute": 30}
